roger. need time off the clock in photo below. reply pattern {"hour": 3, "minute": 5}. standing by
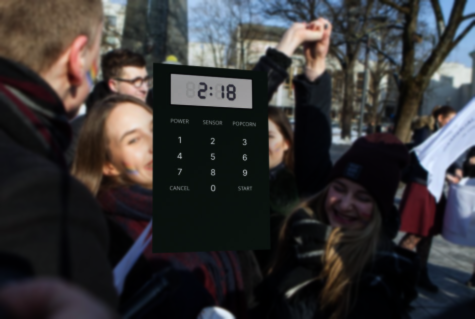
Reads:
{"hour": 2, "minute": 18}
